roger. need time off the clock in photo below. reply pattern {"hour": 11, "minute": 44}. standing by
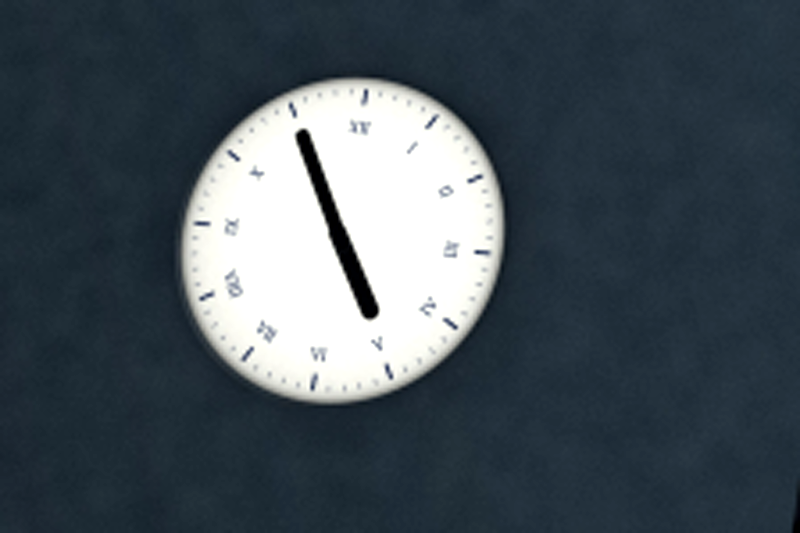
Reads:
{"hour": 4, "minute": 55}
